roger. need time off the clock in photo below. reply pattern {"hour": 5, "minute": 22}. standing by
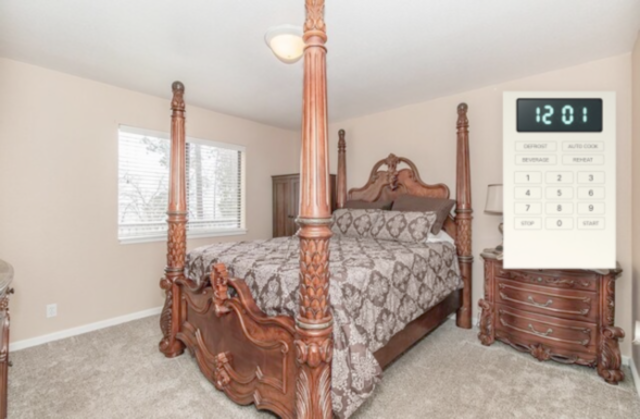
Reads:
{"hour": 12, "minute": 1}
